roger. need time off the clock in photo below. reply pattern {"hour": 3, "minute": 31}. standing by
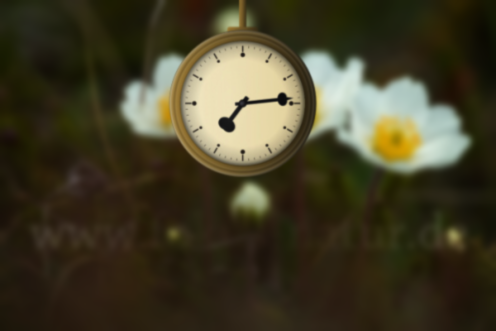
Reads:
{"hour": 7, "minute": 14}
